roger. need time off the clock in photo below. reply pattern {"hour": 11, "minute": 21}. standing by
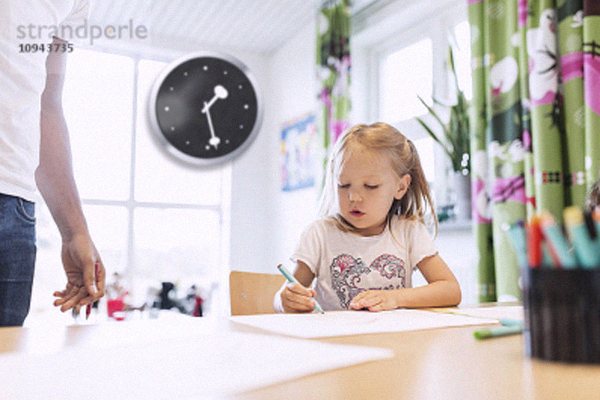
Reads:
{"hour": 1, "minute": 28}
